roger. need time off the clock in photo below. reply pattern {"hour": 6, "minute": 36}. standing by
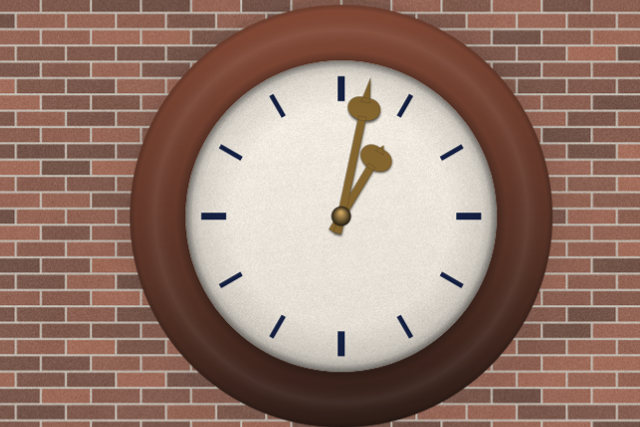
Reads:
{"hour": 1, "minute": 2}
